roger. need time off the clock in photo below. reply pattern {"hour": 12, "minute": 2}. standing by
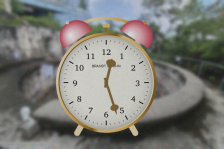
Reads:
{"hour": 12, "minute": 27}
